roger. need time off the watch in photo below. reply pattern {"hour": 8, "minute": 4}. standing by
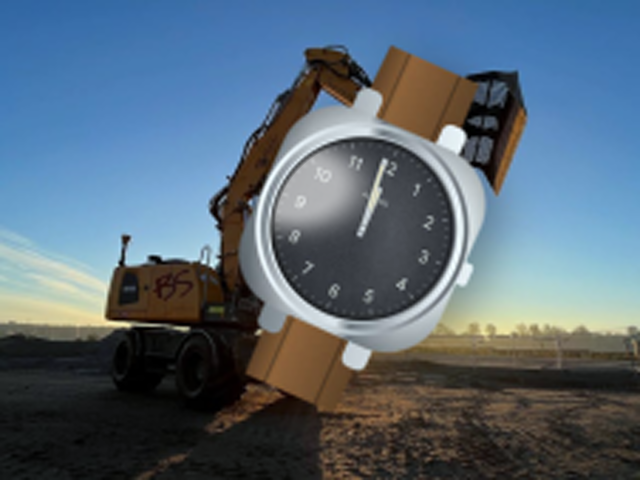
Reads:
{"hour": 11, "minute": 59}
